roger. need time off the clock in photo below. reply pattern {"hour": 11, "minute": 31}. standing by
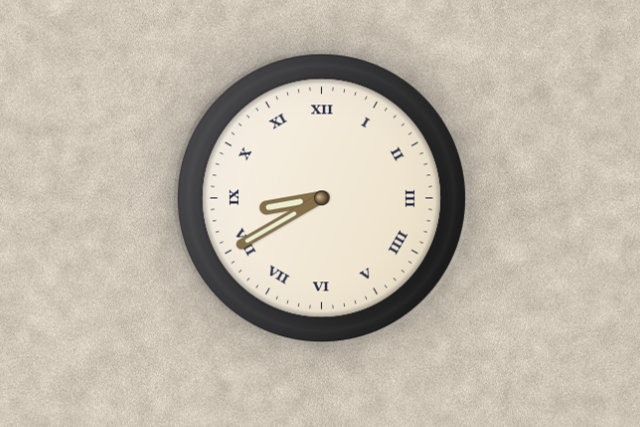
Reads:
{"hour": 8, "minute": 40}
